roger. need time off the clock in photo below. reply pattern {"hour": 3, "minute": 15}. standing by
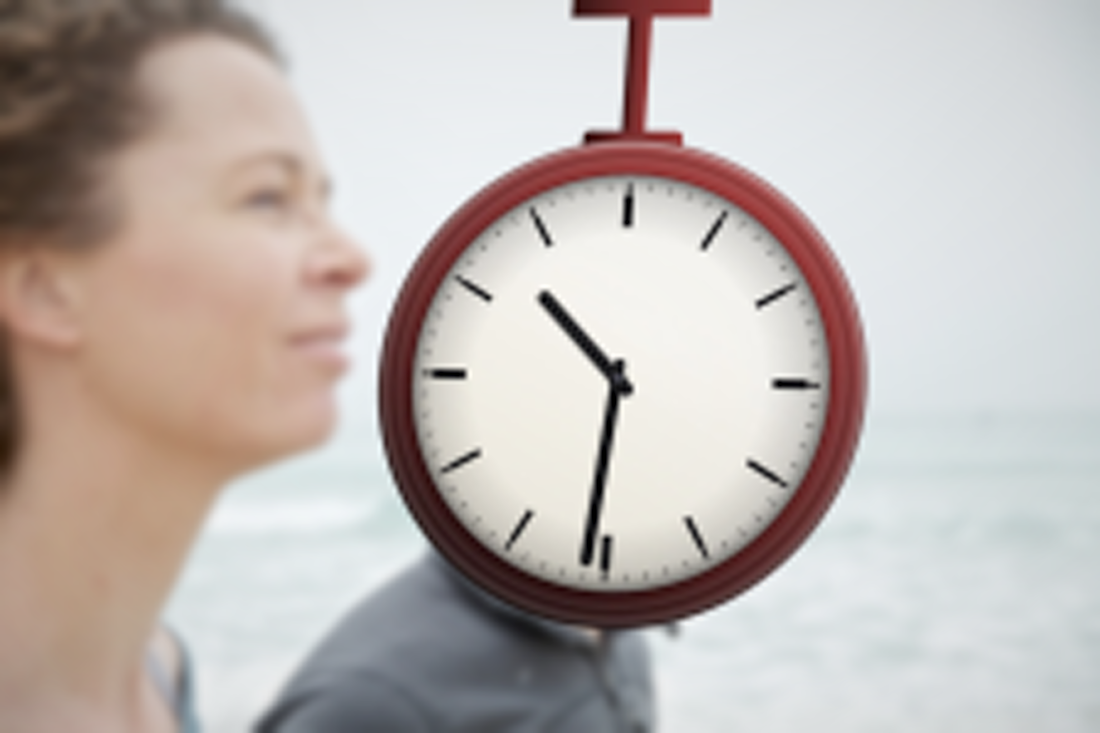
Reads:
{"hour": 10, "minute": 31}
